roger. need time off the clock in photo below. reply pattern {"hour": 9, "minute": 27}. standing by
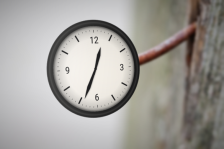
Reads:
{"hour": 12, "minute": 34}
